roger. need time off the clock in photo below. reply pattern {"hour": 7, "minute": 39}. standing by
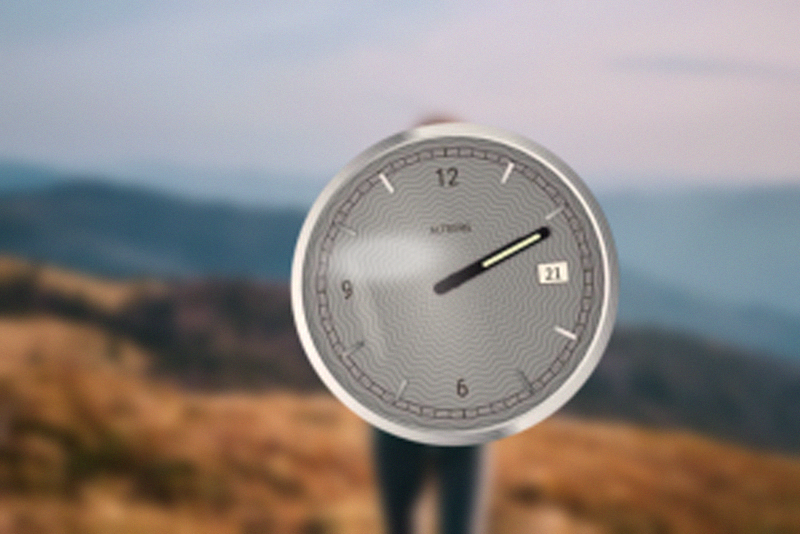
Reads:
{"hour": 2, "minute": 11}
